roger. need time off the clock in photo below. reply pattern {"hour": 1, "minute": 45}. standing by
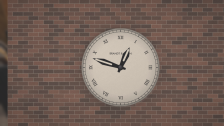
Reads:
{"hour": 12, "minute": 48}
